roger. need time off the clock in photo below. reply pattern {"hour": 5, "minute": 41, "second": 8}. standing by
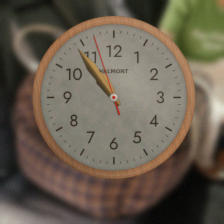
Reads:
{"hour": 10, "minute": 53, "second": 57}
